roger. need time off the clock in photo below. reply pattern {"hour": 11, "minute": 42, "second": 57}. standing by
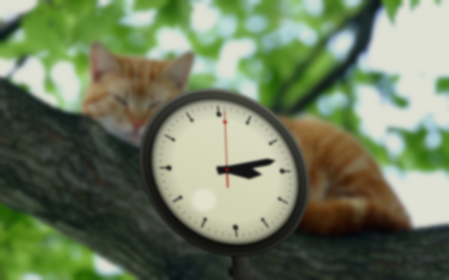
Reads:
{"hour": 3, "minute": 13, "second": 1}
